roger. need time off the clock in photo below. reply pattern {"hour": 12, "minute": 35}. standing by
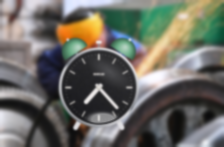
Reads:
{"hour": 7, "minute": 23}
